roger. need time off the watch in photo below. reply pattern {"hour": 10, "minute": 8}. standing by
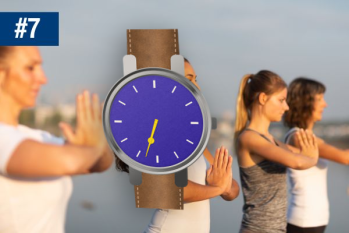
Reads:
{"hour": 6, "minute": 33}
